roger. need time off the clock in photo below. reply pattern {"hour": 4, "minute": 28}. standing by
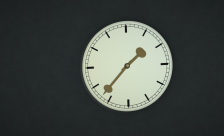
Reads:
{"hour": 1, "minute": 37}
